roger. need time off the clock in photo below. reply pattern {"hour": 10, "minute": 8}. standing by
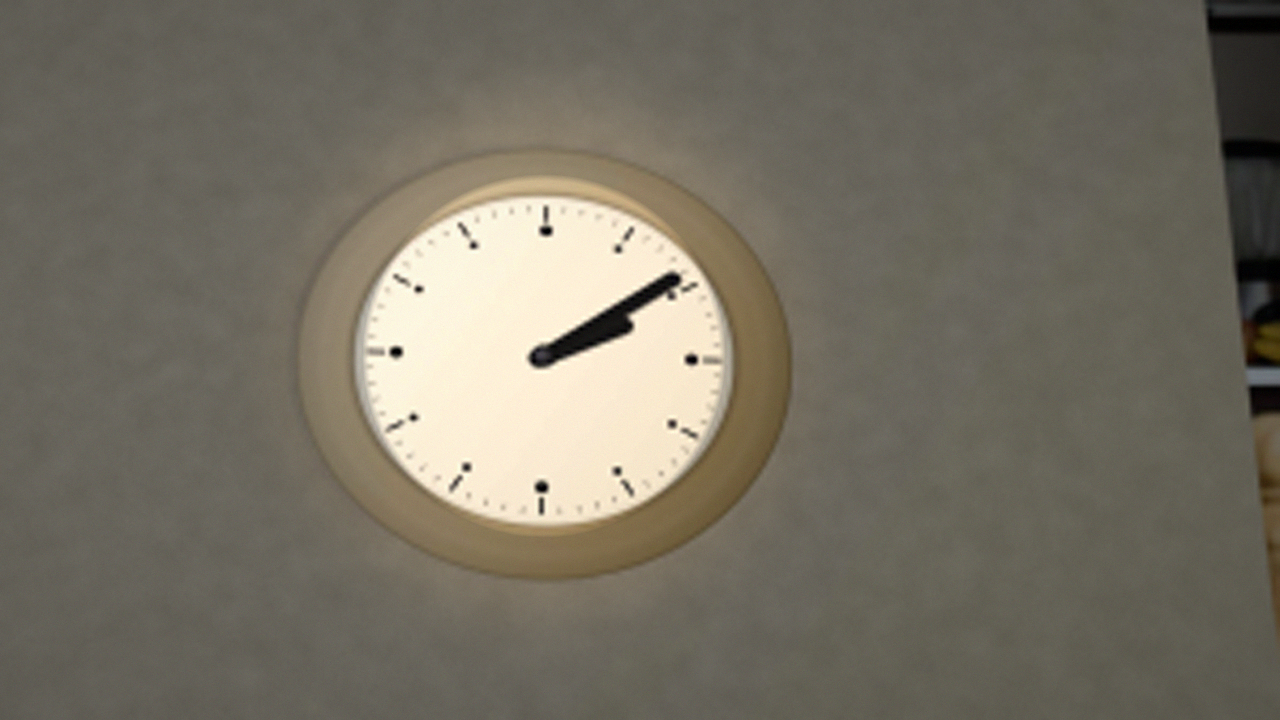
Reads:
{"hour": 2, "minute": 9}
